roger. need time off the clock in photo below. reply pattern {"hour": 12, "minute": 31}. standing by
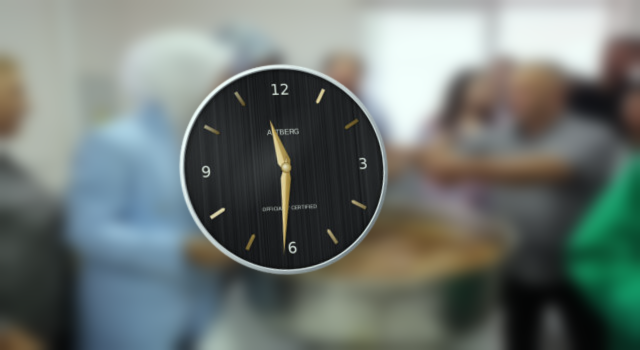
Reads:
{"hour": 11, "minute": 31}
